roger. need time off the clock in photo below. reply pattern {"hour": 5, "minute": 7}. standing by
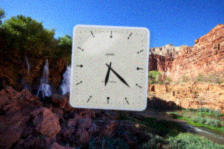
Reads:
{"hour": 6, "minute": 22}
